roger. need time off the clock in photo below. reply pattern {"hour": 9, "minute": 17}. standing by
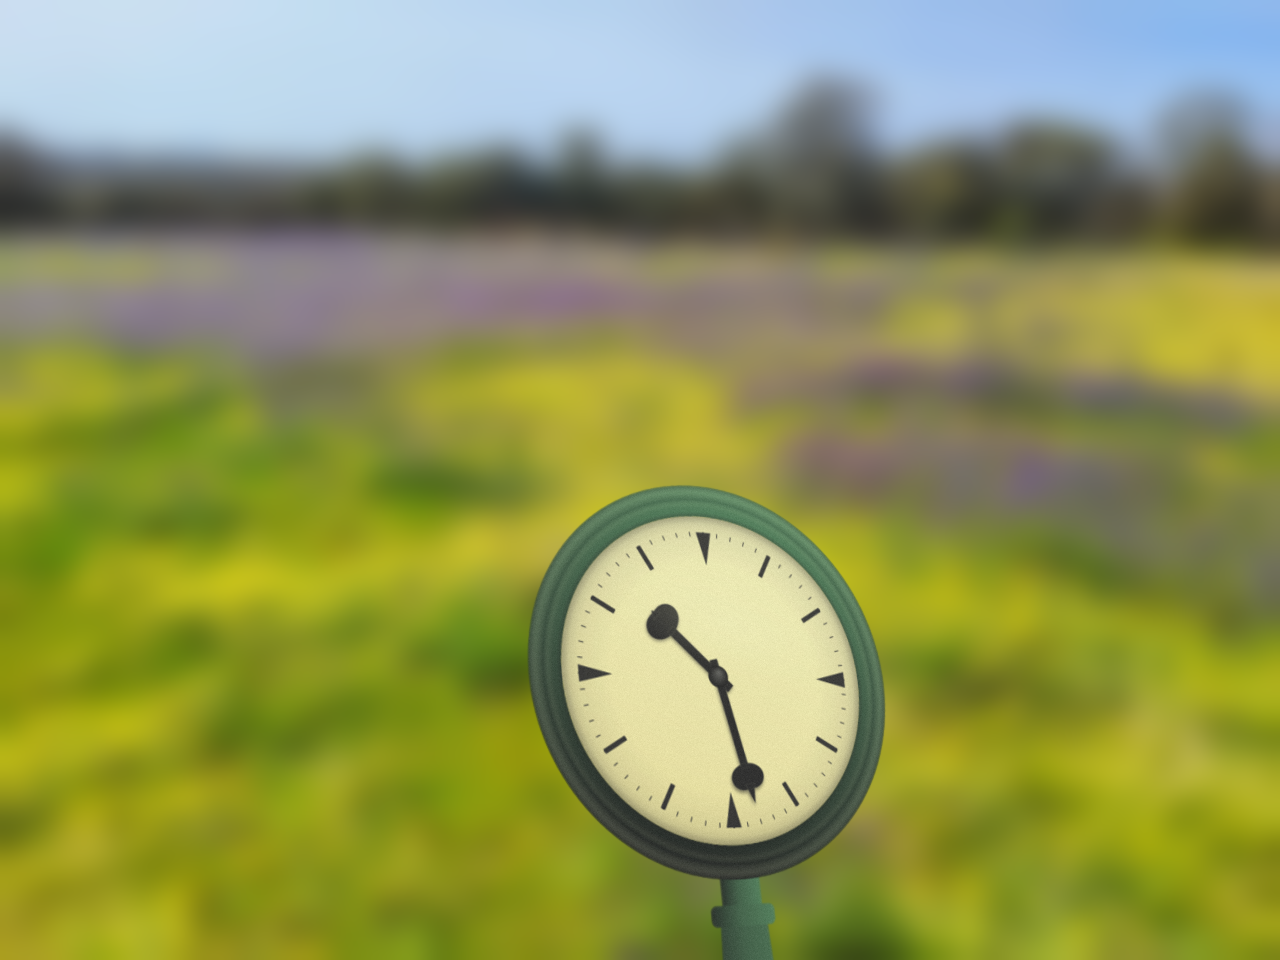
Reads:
{"hour": 10, "minute": 28}
